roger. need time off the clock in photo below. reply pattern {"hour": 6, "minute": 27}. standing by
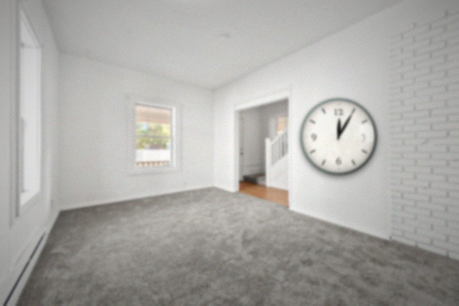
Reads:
{"hour": 12, "minute": 5}
